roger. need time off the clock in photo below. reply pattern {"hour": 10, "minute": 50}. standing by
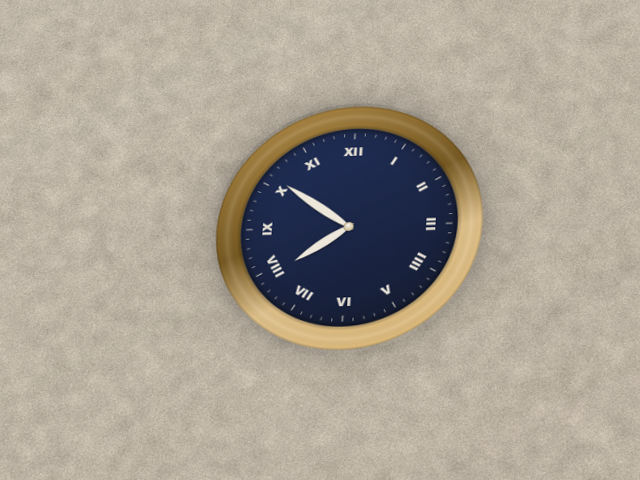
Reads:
{"hour": 7, "minute": 51}
